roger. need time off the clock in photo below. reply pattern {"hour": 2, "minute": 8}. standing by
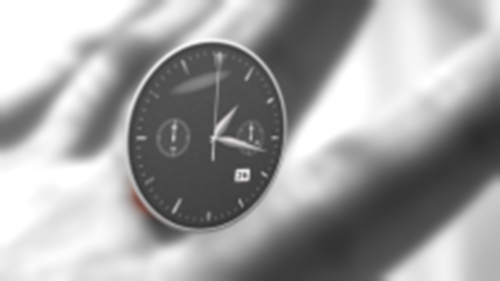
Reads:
{"hour": 1, "minute": 17}
